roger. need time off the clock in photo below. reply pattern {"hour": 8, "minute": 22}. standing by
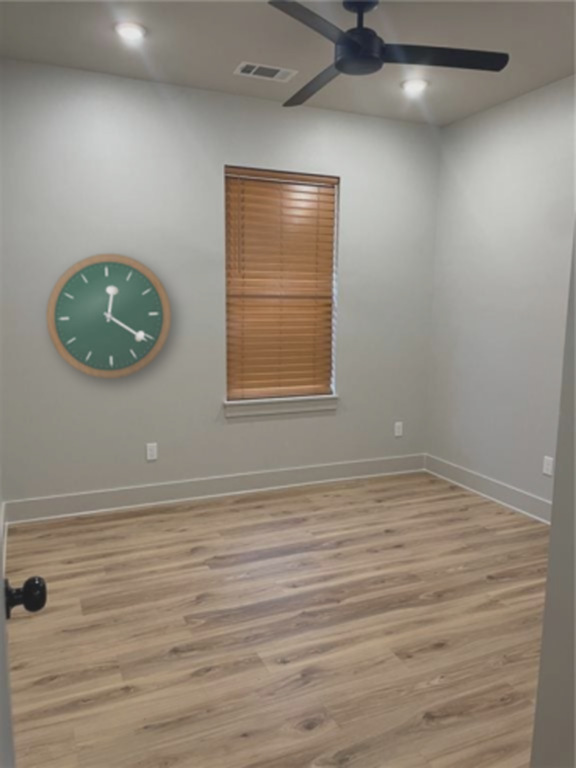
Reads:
{"hour": 12, "minute": 21}
